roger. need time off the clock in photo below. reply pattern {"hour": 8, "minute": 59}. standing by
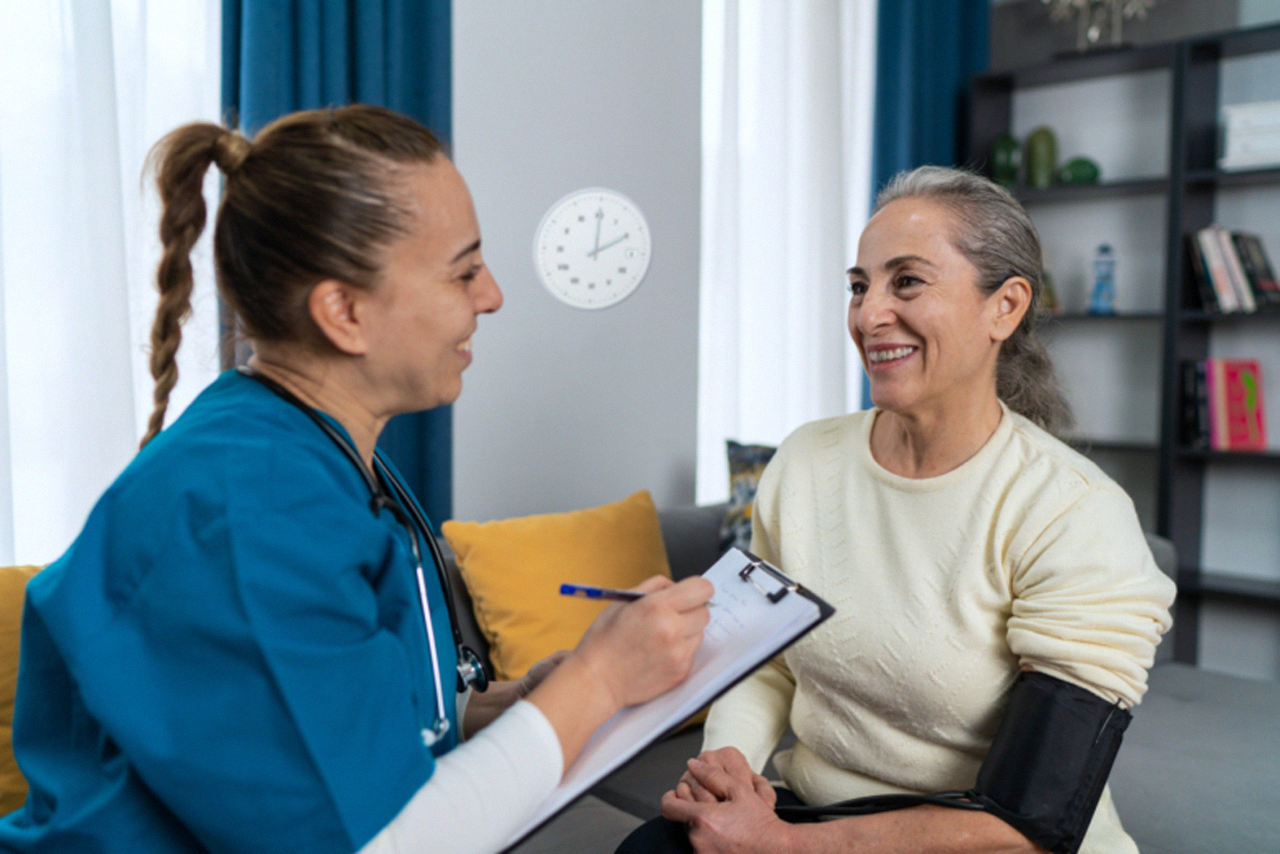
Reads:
{"hour": 2, "minute": 0}
